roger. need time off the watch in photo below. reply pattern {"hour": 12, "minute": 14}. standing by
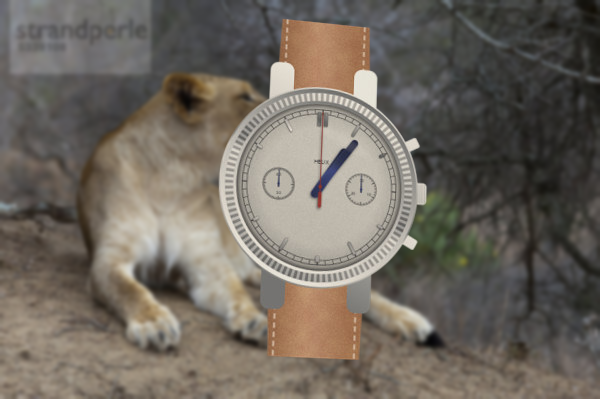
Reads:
{"hour": 1, "minute": 6}
